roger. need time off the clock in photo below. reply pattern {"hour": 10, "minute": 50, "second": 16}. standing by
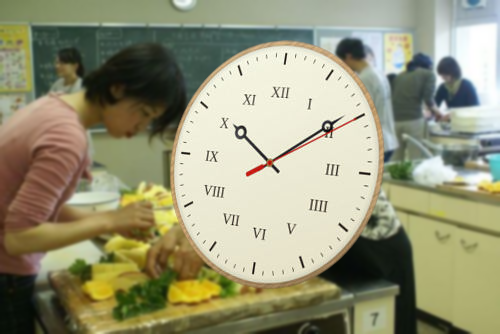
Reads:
{"hour": 10, "minute": 9, "second": 10}
